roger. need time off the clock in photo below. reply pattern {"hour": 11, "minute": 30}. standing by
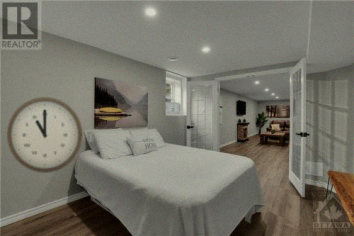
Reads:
{"hour": 11, "minute": 0}
